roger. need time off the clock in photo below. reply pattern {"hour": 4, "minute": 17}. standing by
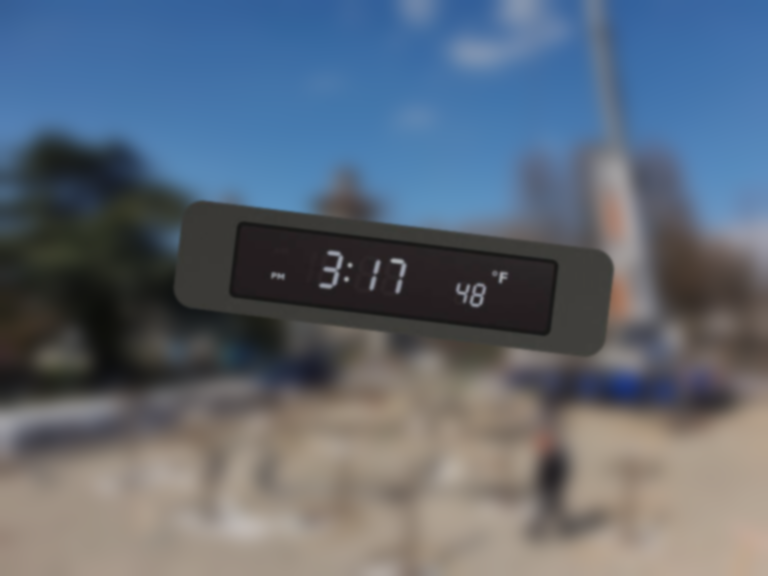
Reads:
{"hour": 3, "minute": 17}
